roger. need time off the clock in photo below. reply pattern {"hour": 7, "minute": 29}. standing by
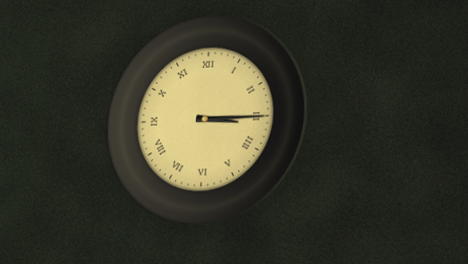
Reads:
{"hour": 3, "minute": 15}
